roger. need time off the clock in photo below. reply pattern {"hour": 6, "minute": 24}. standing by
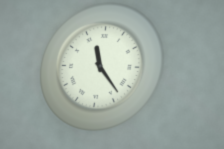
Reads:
{"hour": 11, "minute": 23}
